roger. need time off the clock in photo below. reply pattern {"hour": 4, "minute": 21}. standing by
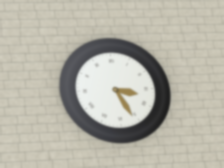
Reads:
{"hour": 3, "minute": 26}
